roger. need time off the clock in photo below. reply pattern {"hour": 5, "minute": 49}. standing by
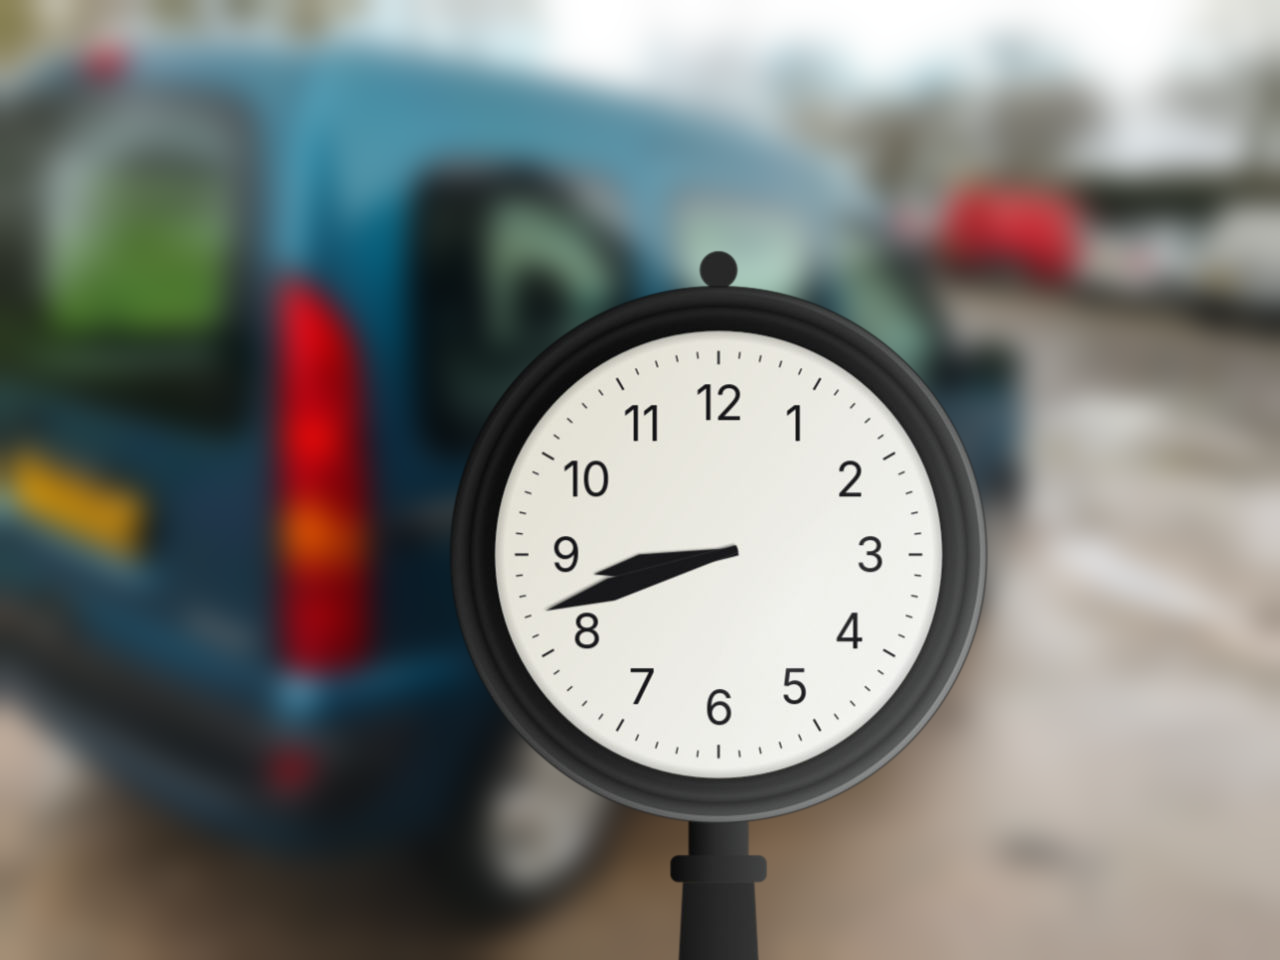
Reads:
{"hour": 8, "minute": 42}
